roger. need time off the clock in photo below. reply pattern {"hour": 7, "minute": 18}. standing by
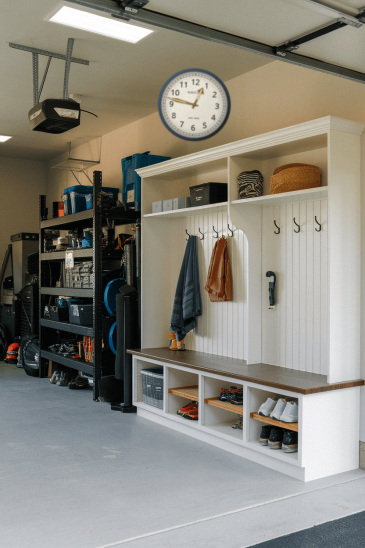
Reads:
{"hour": 12, "minute": 47}
